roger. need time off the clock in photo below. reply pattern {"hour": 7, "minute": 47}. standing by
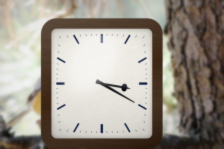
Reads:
{"hour": 3, "minute": 20}
